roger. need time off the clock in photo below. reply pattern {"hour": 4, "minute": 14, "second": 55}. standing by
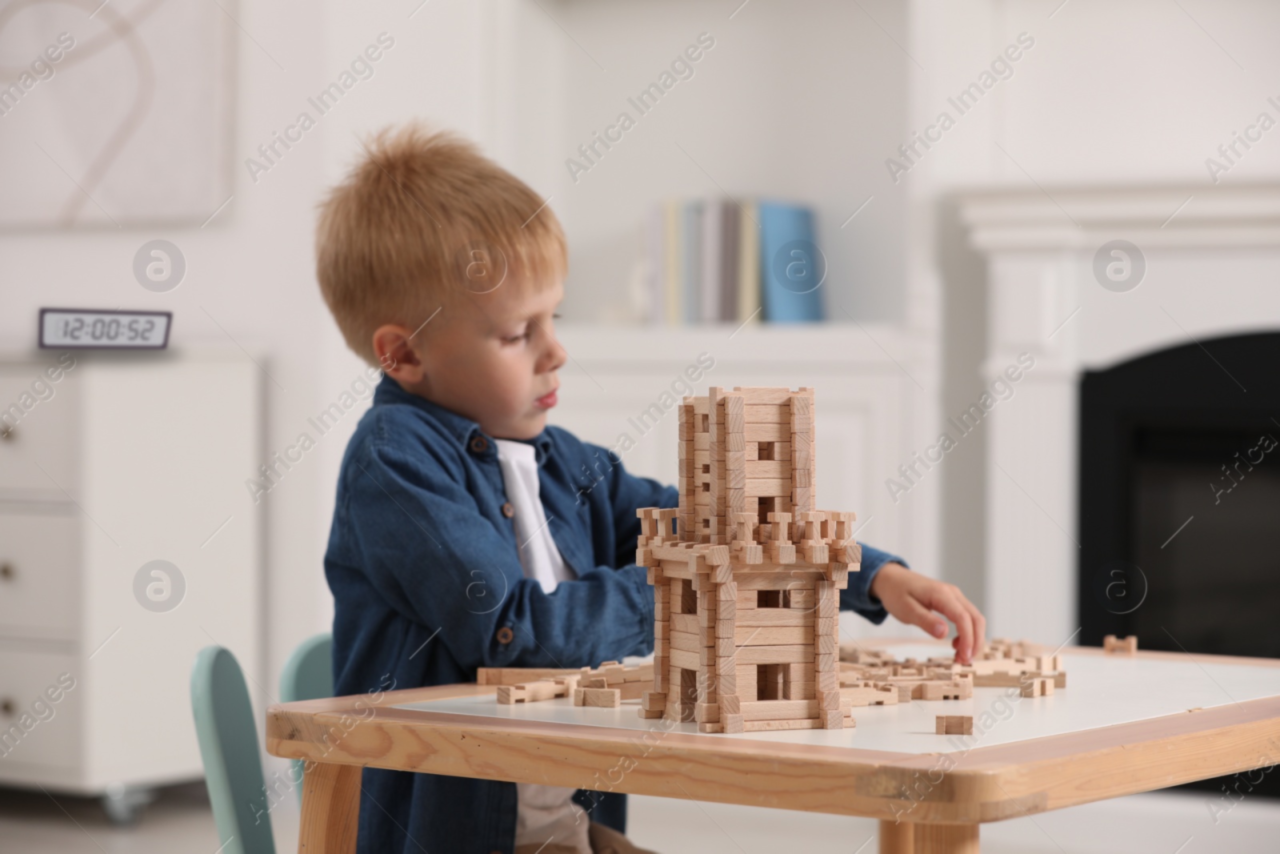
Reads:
{"hour": 12, "minute": 0, "second": 52}
